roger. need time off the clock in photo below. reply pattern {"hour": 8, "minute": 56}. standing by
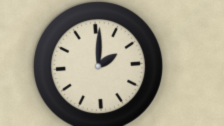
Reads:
{"hour": 2, "minute": 1}
